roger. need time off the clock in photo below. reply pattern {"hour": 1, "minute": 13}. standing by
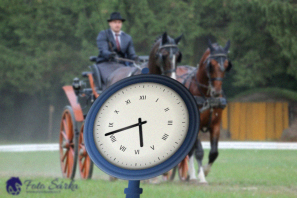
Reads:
{"hour": 5, "minute": 42}
